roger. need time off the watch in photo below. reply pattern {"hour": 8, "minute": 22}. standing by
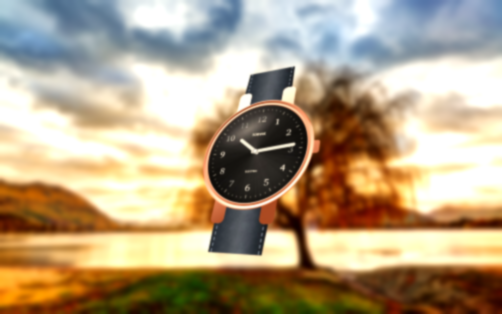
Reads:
{"hour": 10, "minute": 14}
